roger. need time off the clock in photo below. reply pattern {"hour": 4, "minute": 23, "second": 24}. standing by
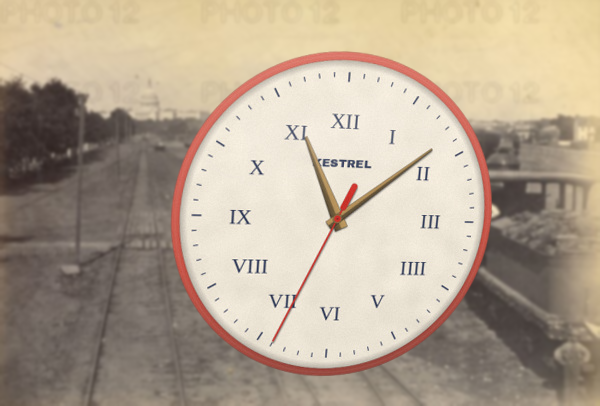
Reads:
{"hour": 11, "minute": 8, "second": 34}
